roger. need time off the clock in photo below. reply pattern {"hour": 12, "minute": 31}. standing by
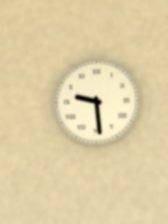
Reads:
{"hour": 9, "minute": 29}
